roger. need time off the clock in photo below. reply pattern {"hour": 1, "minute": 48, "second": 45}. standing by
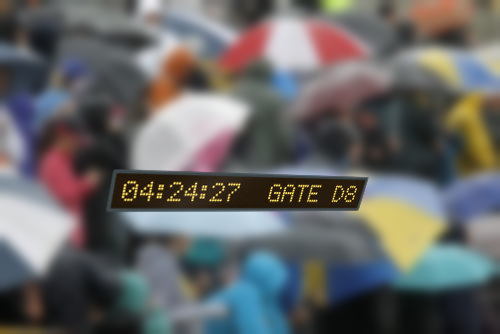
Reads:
{"hour": 4, "minute": 24, "second": 27}
